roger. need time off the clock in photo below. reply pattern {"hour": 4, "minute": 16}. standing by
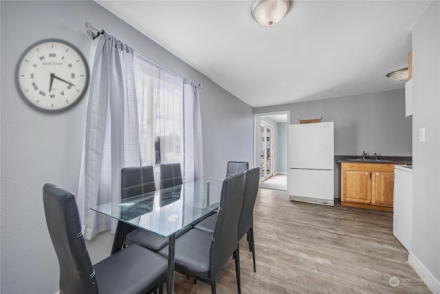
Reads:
{"hour": 6, "minute": 19}
